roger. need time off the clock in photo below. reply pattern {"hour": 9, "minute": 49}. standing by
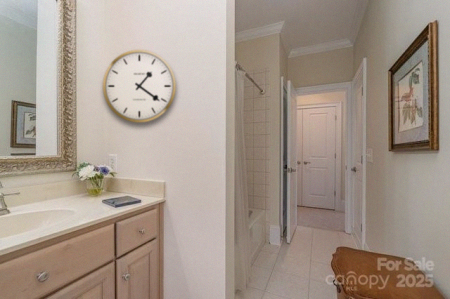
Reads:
{"hour": 1, "minute": 21}
